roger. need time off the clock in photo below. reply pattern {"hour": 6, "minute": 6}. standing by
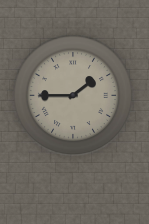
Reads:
{"hour": 1, "minute": 45}
